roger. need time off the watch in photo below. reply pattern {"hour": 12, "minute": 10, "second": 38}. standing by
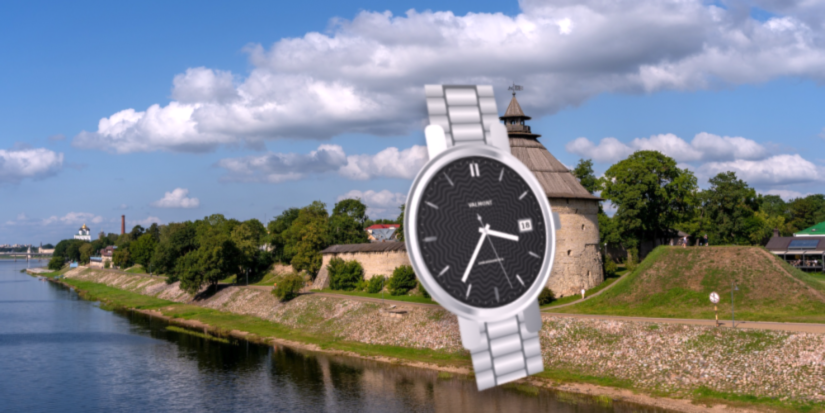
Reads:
{"hour": 3, "minute": 36, "second": 27}
